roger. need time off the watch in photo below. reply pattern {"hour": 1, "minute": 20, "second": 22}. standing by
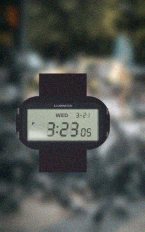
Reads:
{"hour": 3, "minute": 23, "second": 5}
